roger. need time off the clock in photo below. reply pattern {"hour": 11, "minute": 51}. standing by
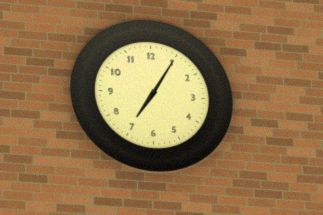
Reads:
{"hour": 7, "minute": 5}
